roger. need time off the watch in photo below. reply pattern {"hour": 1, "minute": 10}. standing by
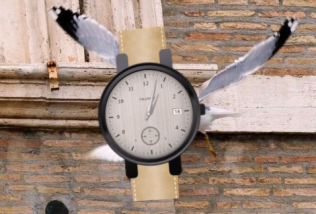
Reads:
{"hour": 1, "minute": 3}
